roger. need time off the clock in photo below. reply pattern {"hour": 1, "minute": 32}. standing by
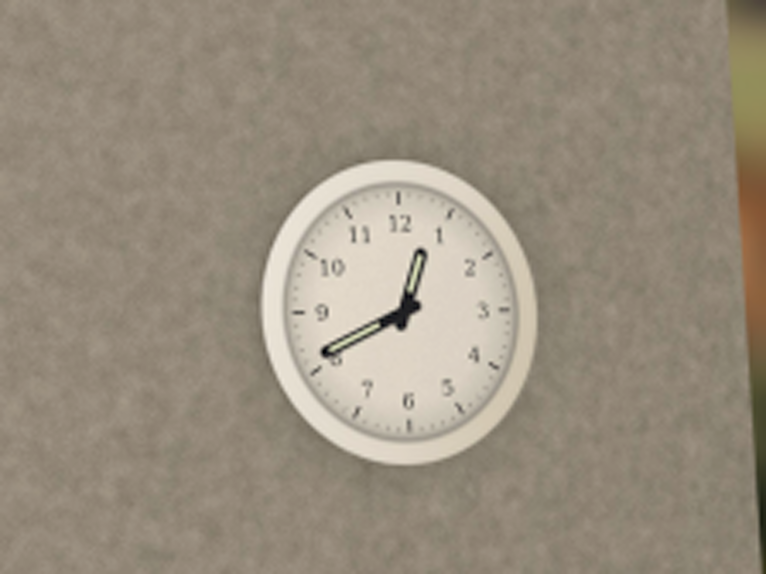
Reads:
{"hour": 12, "minute": 41}
